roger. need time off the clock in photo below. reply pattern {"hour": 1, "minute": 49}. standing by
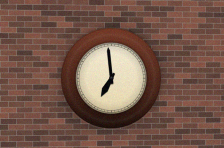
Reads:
{"hour": 6, "minute": 59}
